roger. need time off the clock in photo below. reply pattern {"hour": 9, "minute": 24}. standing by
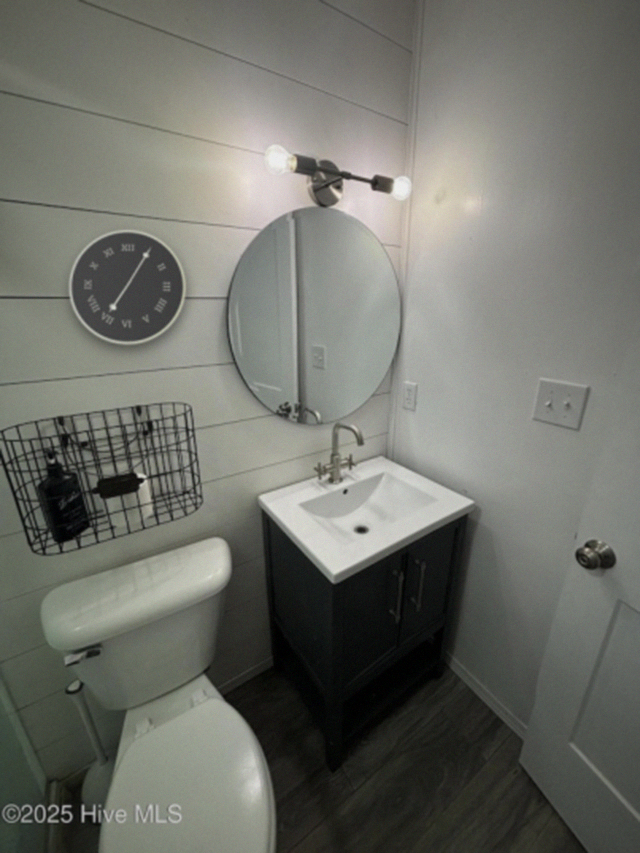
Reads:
{"hour": 7, "minute": 5}
